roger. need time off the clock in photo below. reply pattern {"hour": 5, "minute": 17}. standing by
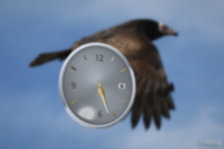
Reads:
{"hour": 5, "minute": 27}
